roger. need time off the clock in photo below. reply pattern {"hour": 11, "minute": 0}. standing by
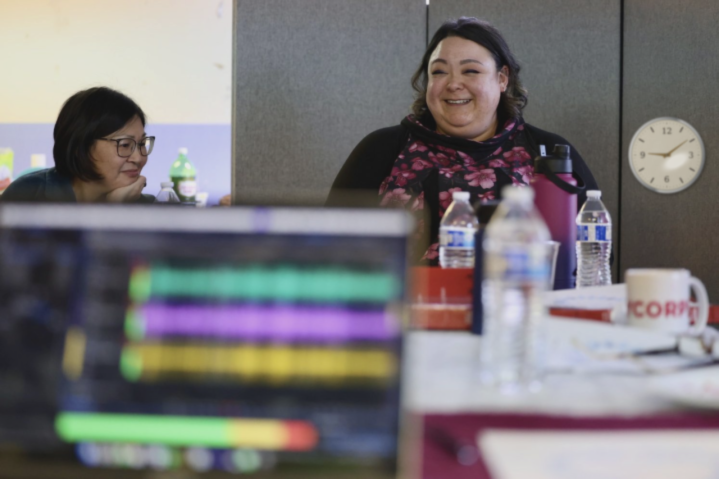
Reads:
{"hour": 9, "minute": 9}
